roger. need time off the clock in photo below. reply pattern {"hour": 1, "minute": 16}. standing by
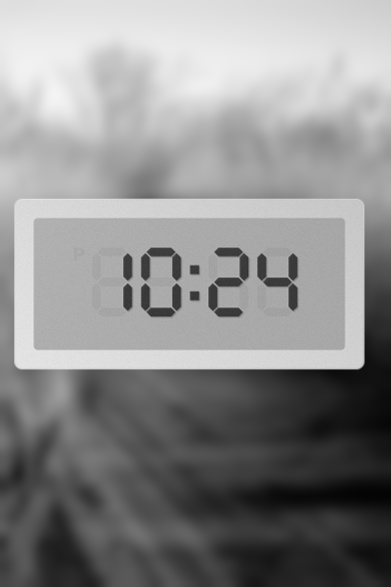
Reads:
{"hour": 10, "minute": 24}
